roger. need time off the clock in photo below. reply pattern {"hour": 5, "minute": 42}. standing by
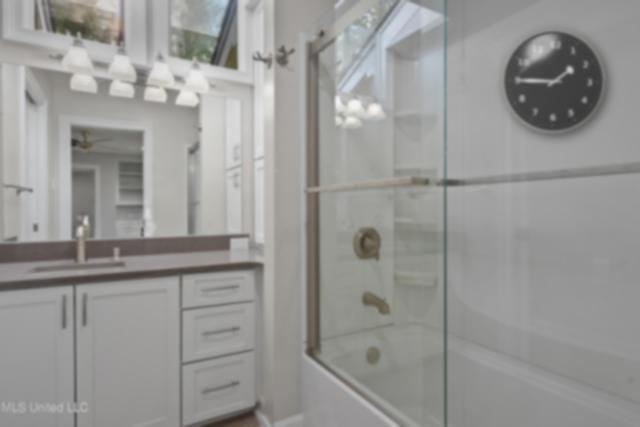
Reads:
{"hour": 1, "minute": 45}
